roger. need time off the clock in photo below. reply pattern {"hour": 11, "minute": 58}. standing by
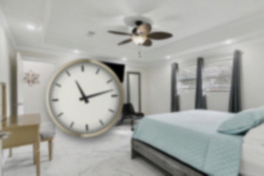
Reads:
{"hour": 11, "minute": 13}
